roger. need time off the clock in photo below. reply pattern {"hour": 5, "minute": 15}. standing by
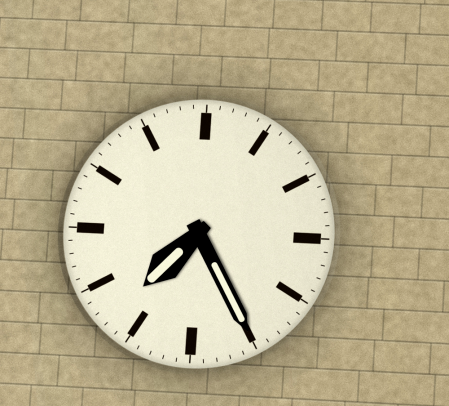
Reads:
{"hour": 7, "minute": 25}
